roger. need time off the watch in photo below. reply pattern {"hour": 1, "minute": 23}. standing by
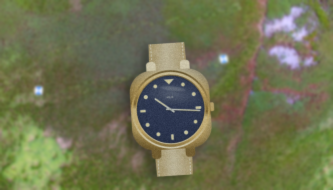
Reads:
{"hour": 10, "minute": 16}
